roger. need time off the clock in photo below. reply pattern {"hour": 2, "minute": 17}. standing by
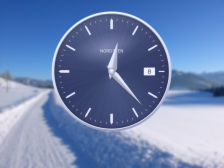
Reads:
{"hour": 12, "minute": 23}
